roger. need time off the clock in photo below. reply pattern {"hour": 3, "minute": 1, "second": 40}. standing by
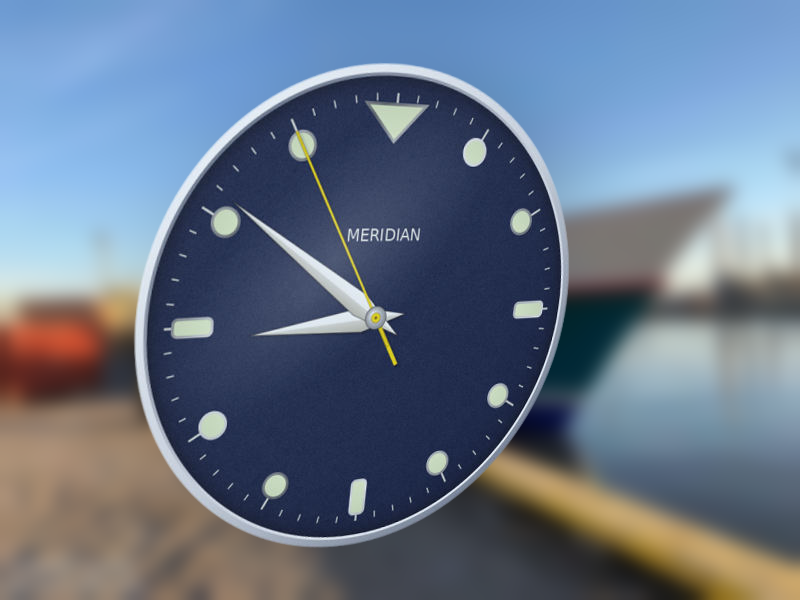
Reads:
{"hour": 8, "minute": 50, "second": 55}
